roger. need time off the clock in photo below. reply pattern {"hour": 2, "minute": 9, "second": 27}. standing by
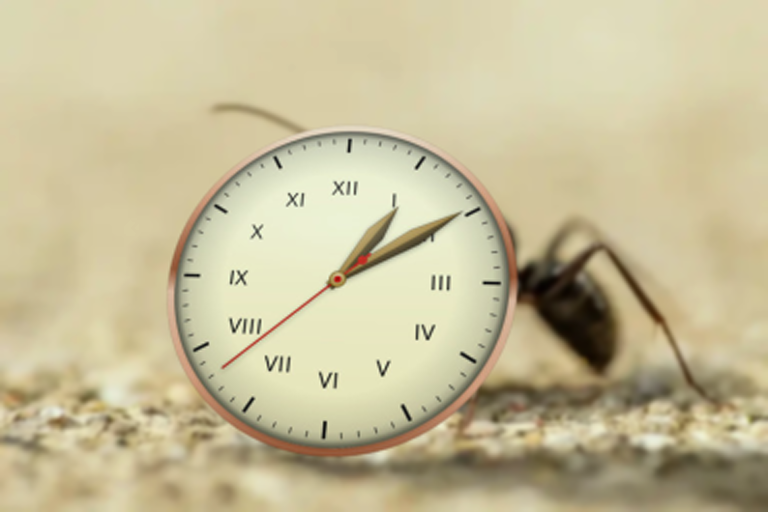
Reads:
{"hour": 1, "minute": 9, "second": 38}
